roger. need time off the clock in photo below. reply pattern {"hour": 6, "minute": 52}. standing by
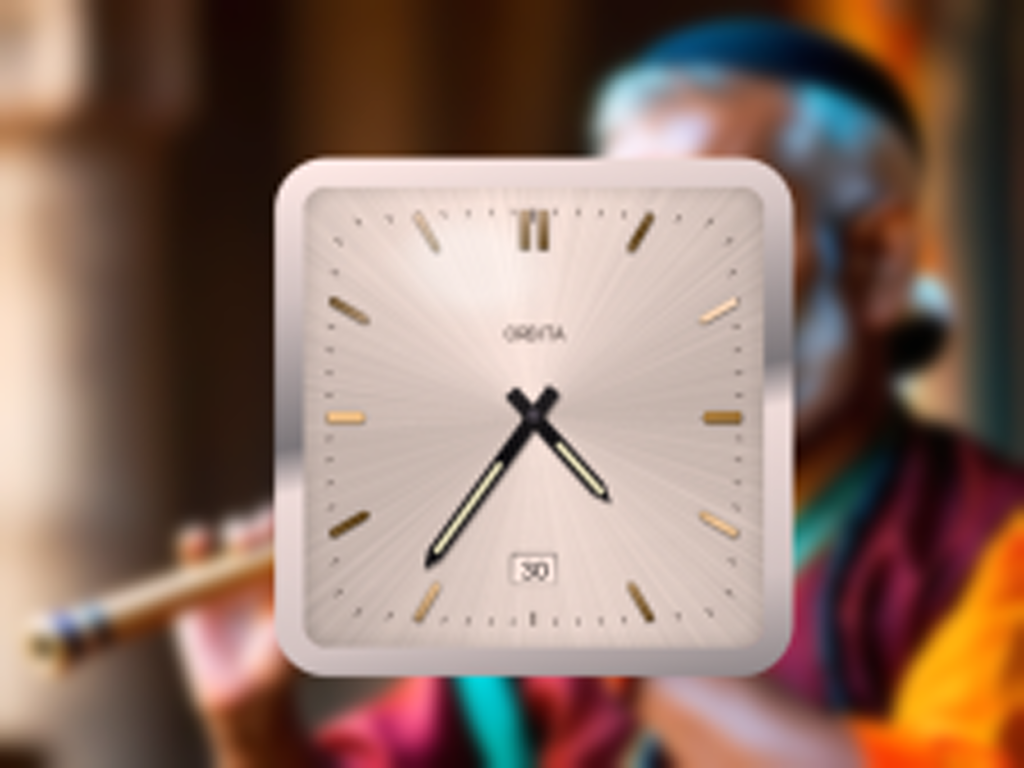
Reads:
{"hour": 4, "minute": 36}
